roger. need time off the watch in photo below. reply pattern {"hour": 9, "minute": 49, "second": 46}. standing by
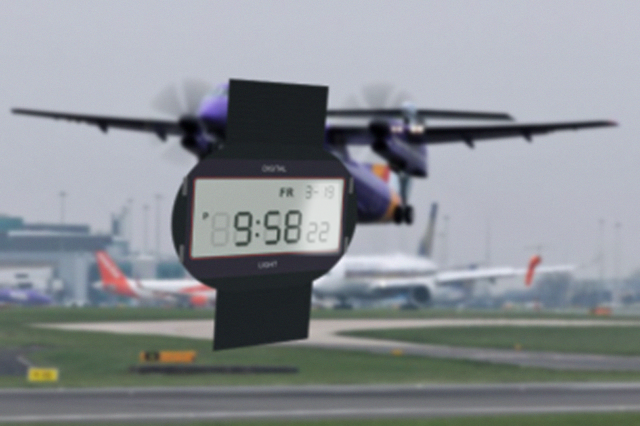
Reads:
{"hour": 9, "minute": 58, "second": 22}
